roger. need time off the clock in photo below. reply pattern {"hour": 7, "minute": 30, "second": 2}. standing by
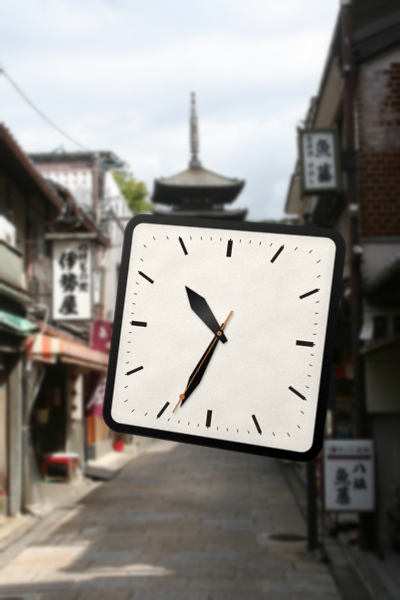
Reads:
{"hour": 10, "minute": 33, "second": 34}
